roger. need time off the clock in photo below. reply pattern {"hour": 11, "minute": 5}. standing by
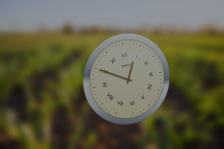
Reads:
{"hour": 12, "minute": 50}
